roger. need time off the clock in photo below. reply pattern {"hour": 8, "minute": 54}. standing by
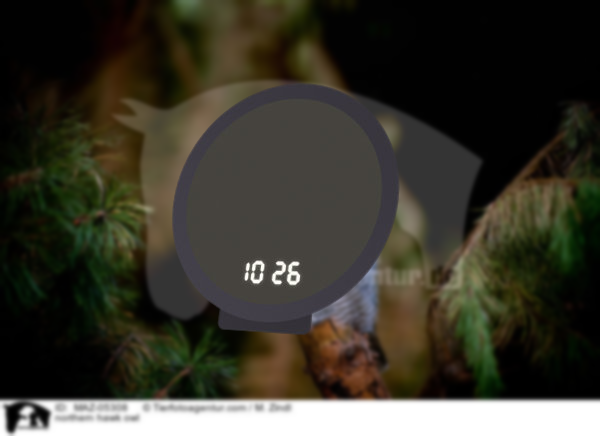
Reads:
{"hour": 10, "minute": 26}
